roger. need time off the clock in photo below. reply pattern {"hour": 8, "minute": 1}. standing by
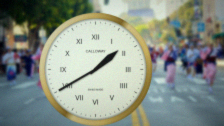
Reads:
{"hour": 1, "minute": 40}
